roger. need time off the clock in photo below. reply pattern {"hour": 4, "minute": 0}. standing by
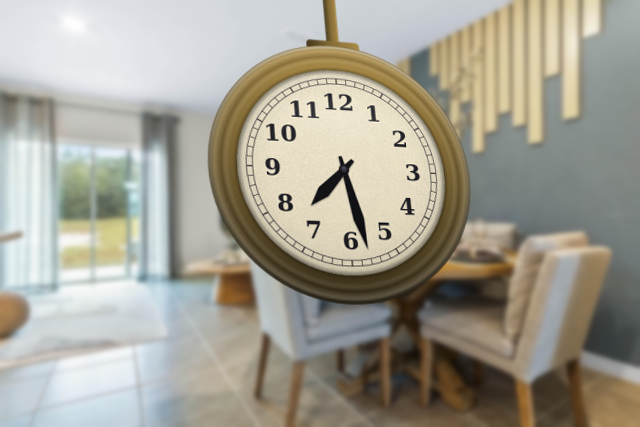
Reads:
{"hour": 7, "minute": 28}
